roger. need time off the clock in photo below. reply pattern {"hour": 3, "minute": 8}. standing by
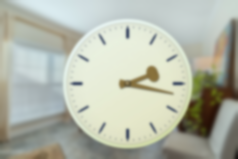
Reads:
{"hour": 2, "minute": 17}
